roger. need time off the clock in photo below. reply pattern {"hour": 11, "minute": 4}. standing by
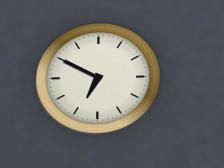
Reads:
{"hour": 6, "minute": 50}
